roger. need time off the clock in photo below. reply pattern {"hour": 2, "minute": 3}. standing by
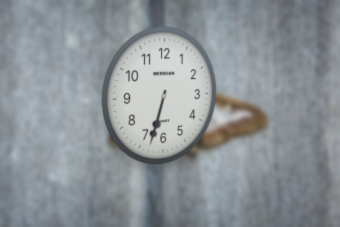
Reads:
{"hour": 6, "minute": 33}
